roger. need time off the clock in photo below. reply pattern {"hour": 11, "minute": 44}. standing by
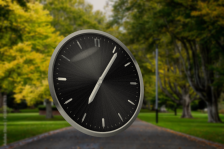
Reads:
{"hour": 7, "minute": 6}
